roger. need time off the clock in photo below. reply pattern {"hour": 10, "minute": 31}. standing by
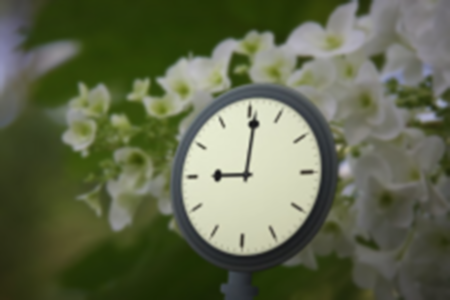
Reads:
{"hour": 9, "minute": 1}
